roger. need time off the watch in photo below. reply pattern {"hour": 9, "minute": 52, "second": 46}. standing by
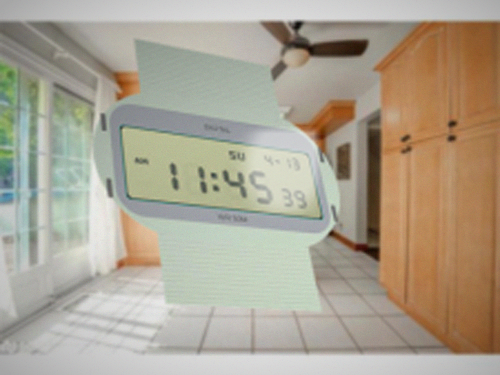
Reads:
{"hour": 11, "minute": 45, "second": 39}
